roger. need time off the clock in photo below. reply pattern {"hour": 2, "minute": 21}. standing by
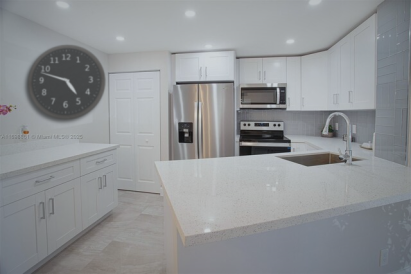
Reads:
{"hour": 4, "minute": 48}
